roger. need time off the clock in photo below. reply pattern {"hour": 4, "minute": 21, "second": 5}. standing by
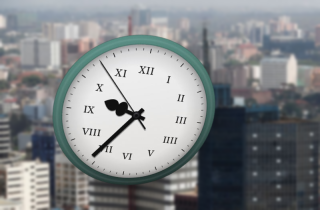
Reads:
{"hour": 9, "minute": 35, "second": 53}
